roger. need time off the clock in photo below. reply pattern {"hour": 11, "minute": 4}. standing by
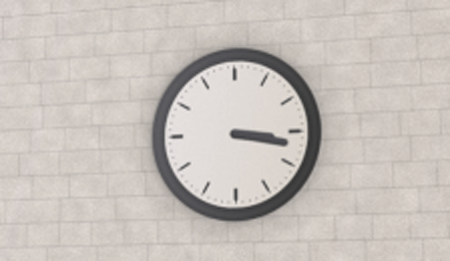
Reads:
{"hour": 3, "minute": 17}
